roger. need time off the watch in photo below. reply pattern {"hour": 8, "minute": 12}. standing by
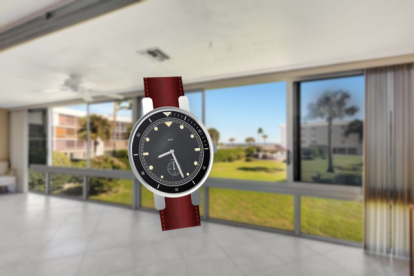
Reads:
{"hour": 8, "minute": 27}
